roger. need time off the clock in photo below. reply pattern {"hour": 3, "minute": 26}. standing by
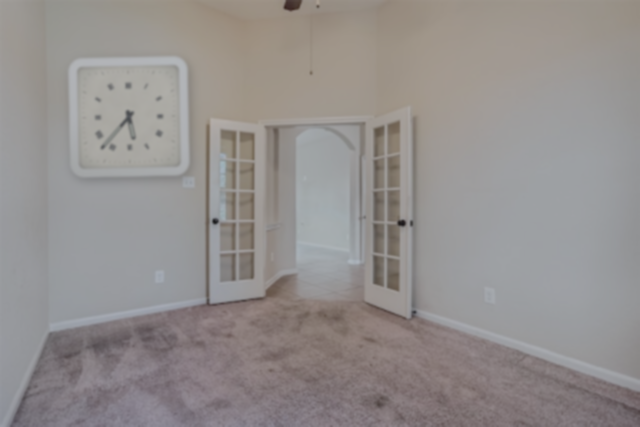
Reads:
{"hour": 5, "minute": 37}
